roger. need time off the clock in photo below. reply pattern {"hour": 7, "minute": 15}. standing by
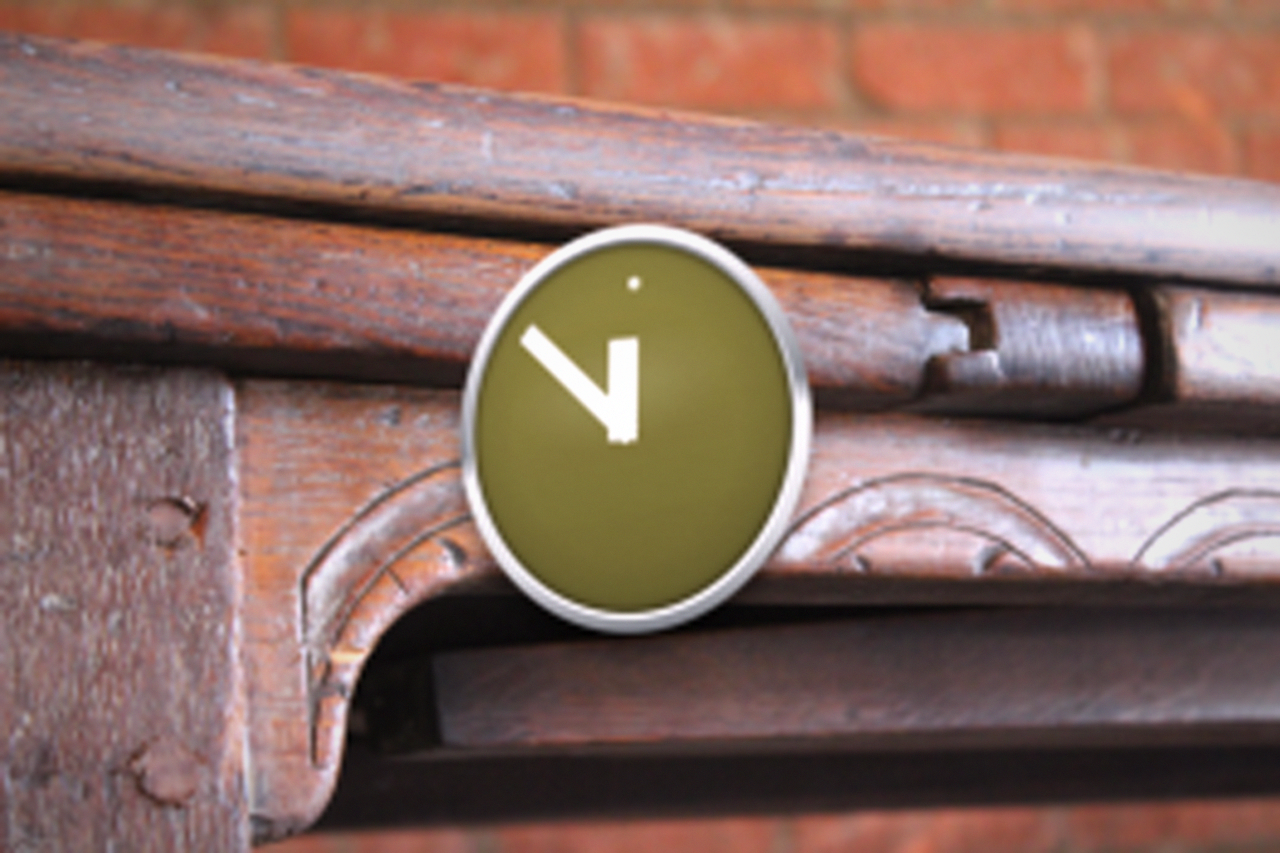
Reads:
{"hour": 11, "minute": 51}
